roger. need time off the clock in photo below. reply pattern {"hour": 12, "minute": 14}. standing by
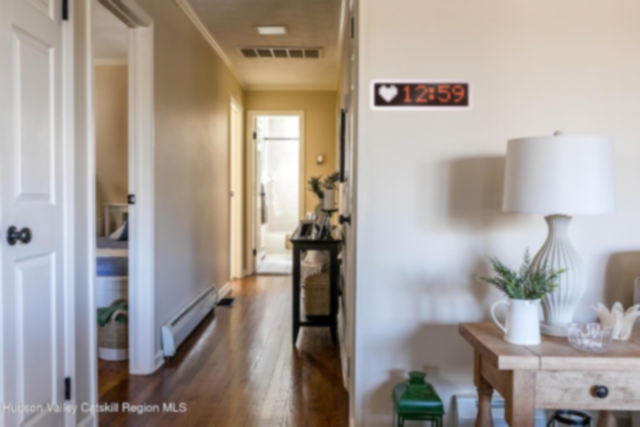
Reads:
{"hour": 12, "minute": 59}
